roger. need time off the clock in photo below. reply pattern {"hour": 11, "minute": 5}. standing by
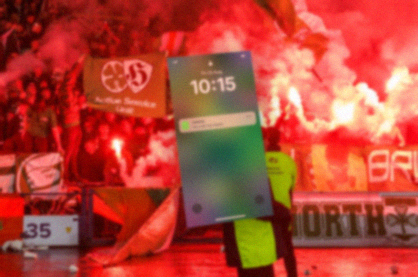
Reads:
{"hour": 10, "minute": 15}
